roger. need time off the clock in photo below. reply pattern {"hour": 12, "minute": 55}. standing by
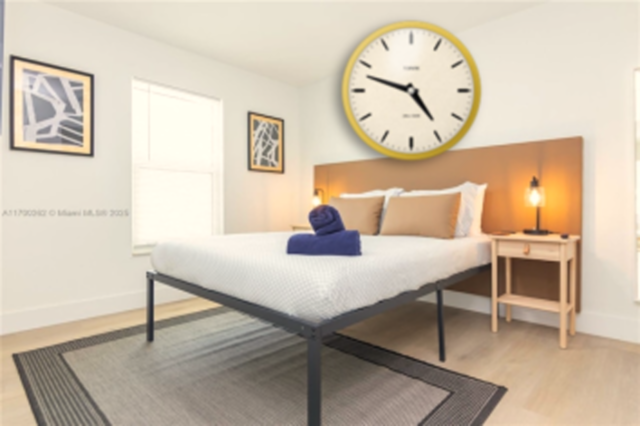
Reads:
{"hour": 4, "minute": 48}
